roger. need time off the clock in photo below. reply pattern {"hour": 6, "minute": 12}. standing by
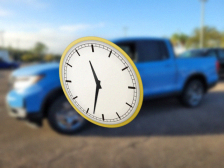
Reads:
{"hour": 11, "minute": 33}
